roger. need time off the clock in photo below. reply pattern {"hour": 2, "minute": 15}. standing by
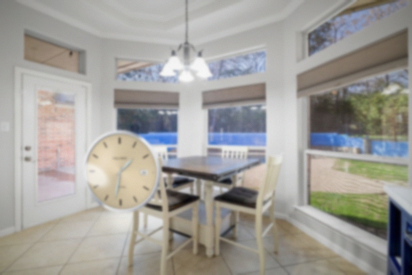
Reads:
{"hour": 1, "minute": 32}
